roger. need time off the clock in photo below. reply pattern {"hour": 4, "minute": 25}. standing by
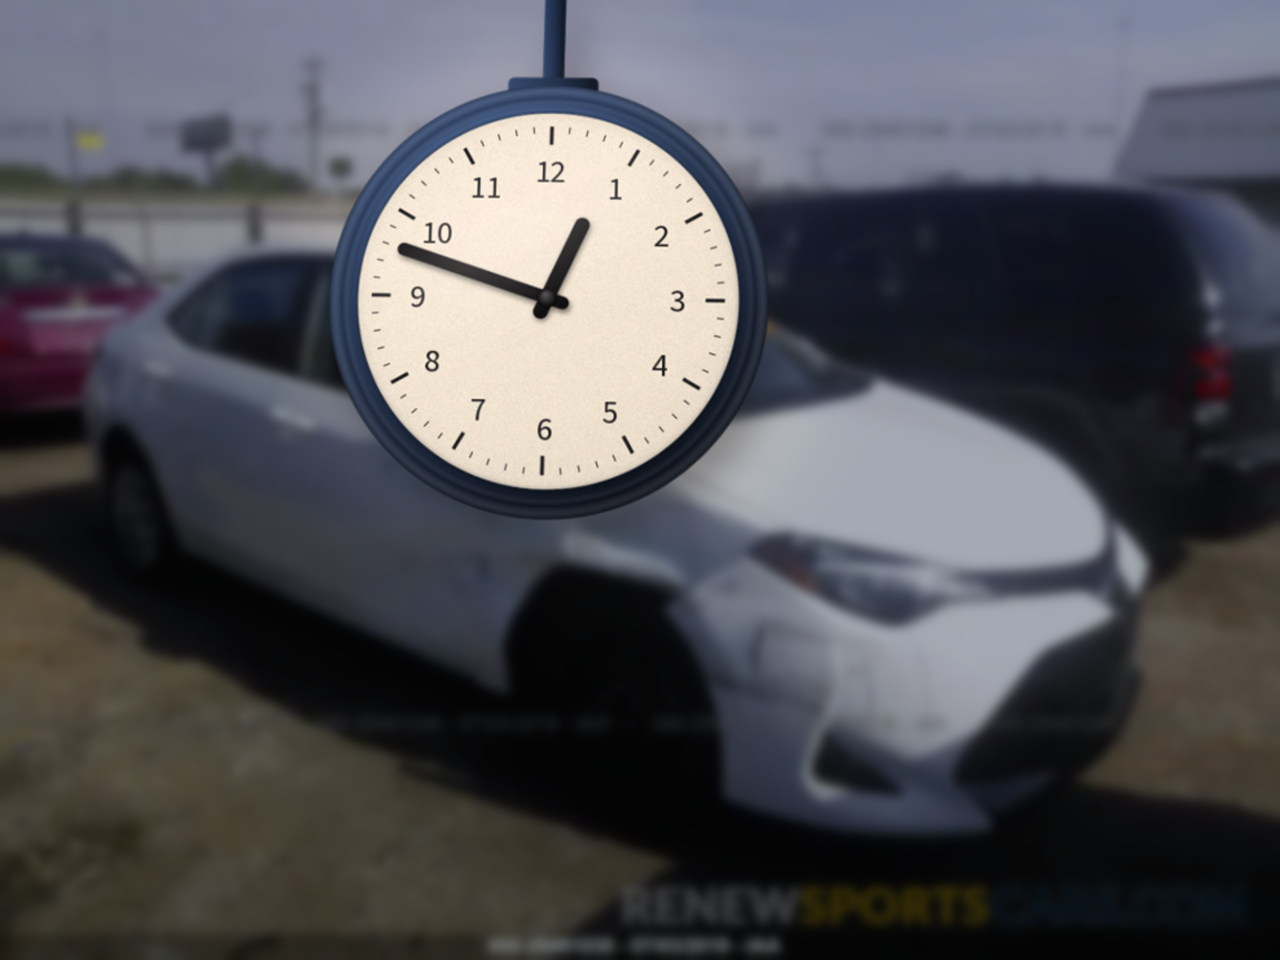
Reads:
{"hour": 12, "minute": 48}
